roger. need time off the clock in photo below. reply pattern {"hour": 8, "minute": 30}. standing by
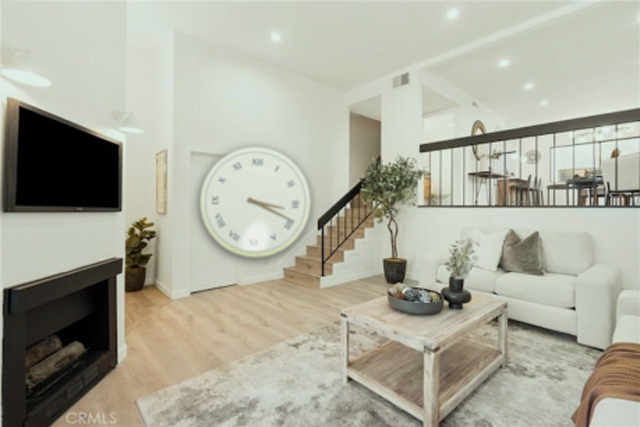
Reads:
{"hour": 3, "minute": 19}
